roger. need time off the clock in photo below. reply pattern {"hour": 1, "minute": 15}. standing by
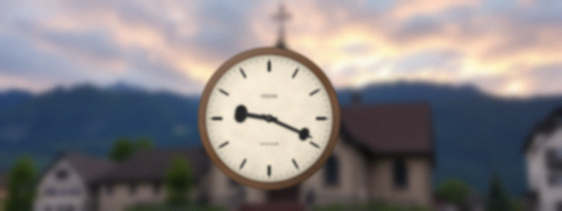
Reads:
{"hour": 9, "minute": 19}
